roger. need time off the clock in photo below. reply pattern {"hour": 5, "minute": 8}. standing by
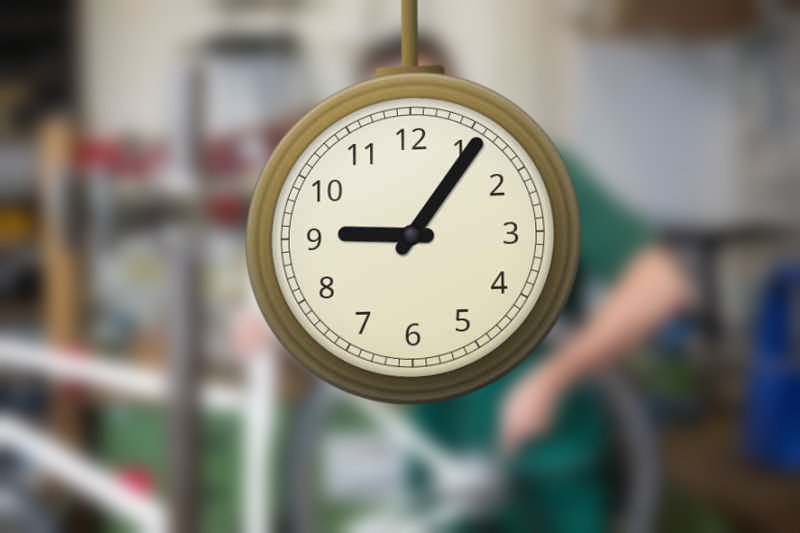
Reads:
{"hour": 9, "minute": 6}
